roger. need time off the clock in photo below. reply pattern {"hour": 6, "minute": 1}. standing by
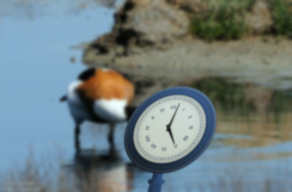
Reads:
{"hour": 5, "minute": 2}
